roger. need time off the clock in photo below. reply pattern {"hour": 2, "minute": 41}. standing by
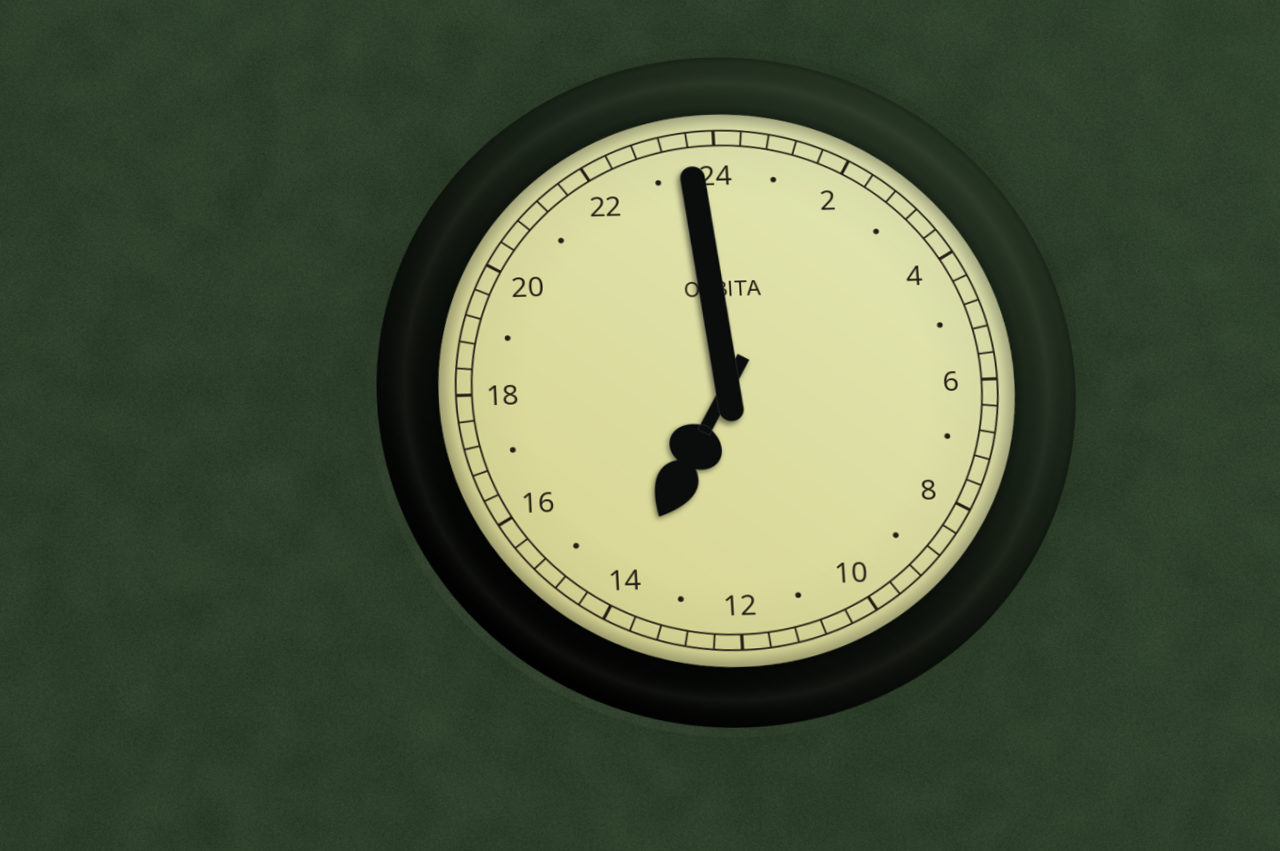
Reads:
{"hour": 13, "minute": 59}
